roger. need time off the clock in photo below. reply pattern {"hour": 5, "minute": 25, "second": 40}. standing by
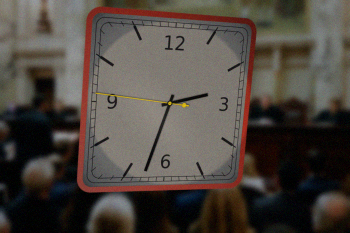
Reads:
{"hour": 2, "minute": 32, "second": 46}
